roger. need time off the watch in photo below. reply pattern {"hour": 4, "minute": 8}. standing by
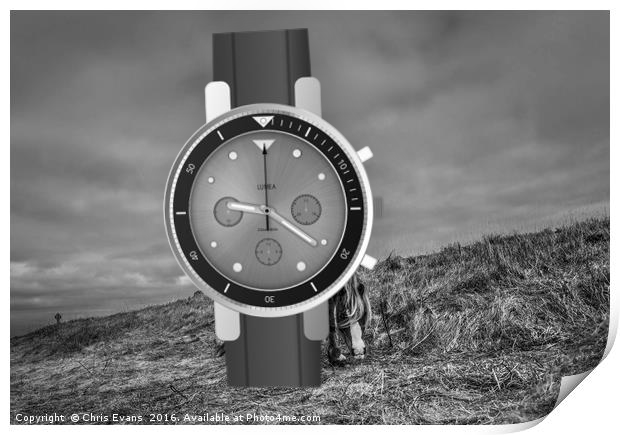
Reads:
{"hour": 9, "minute": 21}
